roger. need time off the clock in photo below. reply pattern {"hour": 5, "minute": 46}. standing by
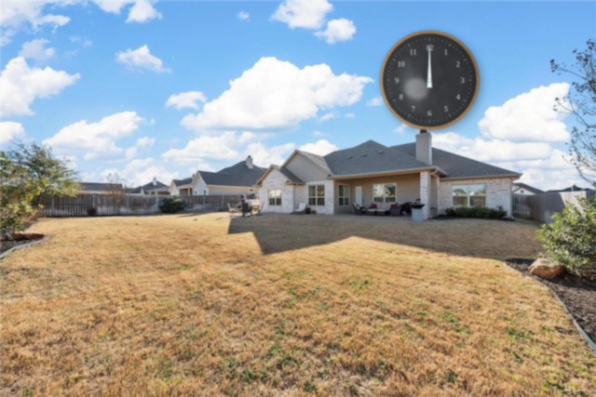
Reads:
{"hour": 12, "minute": 0}
